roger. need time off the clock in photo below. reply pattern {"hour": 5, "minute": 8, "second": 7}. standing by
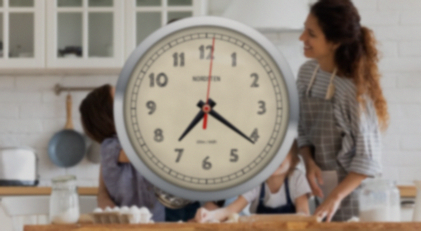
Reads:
{"hour": 7, "minute": 21, "second": 1}
